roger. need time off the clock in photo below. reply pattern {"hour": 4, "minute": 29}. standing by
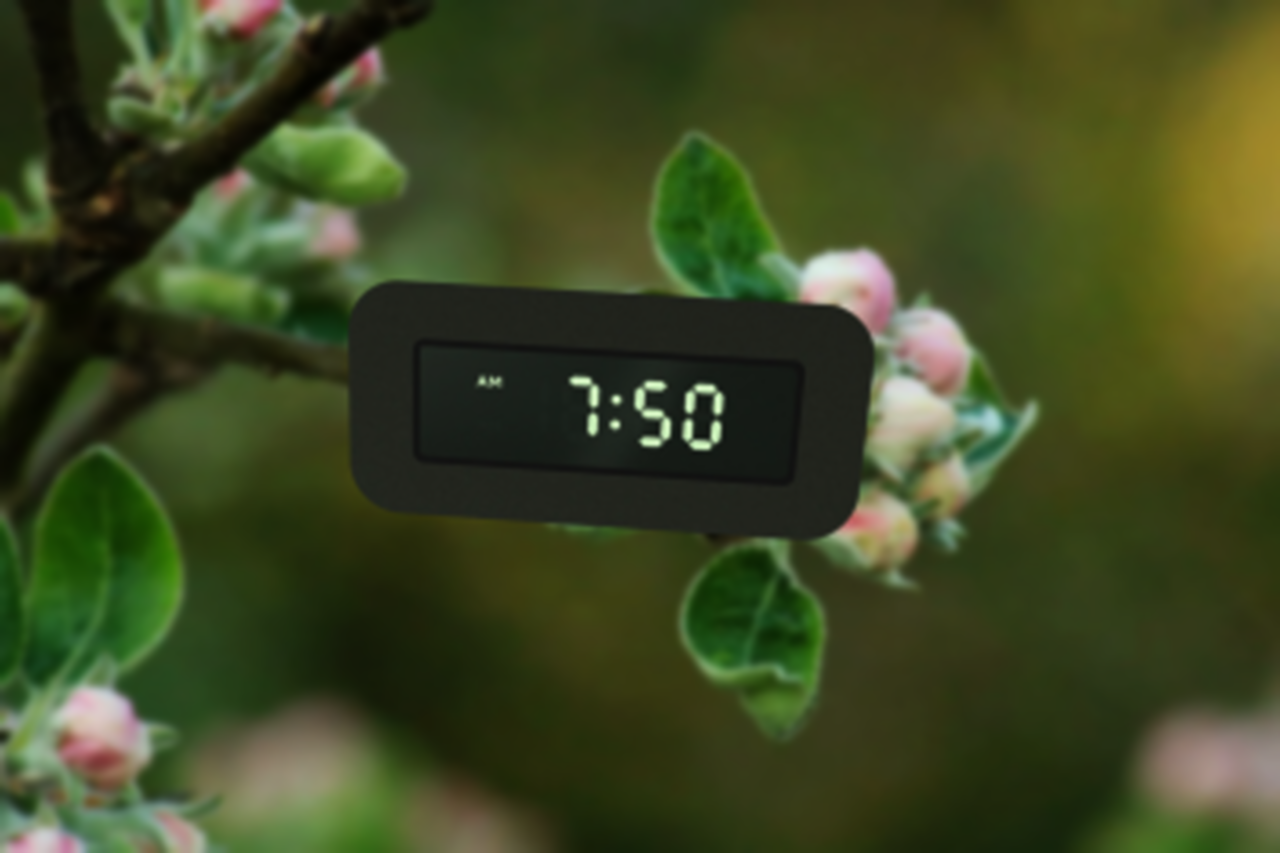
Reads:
{"hour": 7, "minute": 50}
